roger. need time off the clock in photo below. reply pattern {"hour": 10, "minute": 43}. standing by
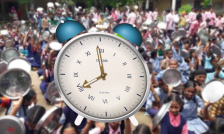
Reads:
{"hour": 7, "minute": 59}
